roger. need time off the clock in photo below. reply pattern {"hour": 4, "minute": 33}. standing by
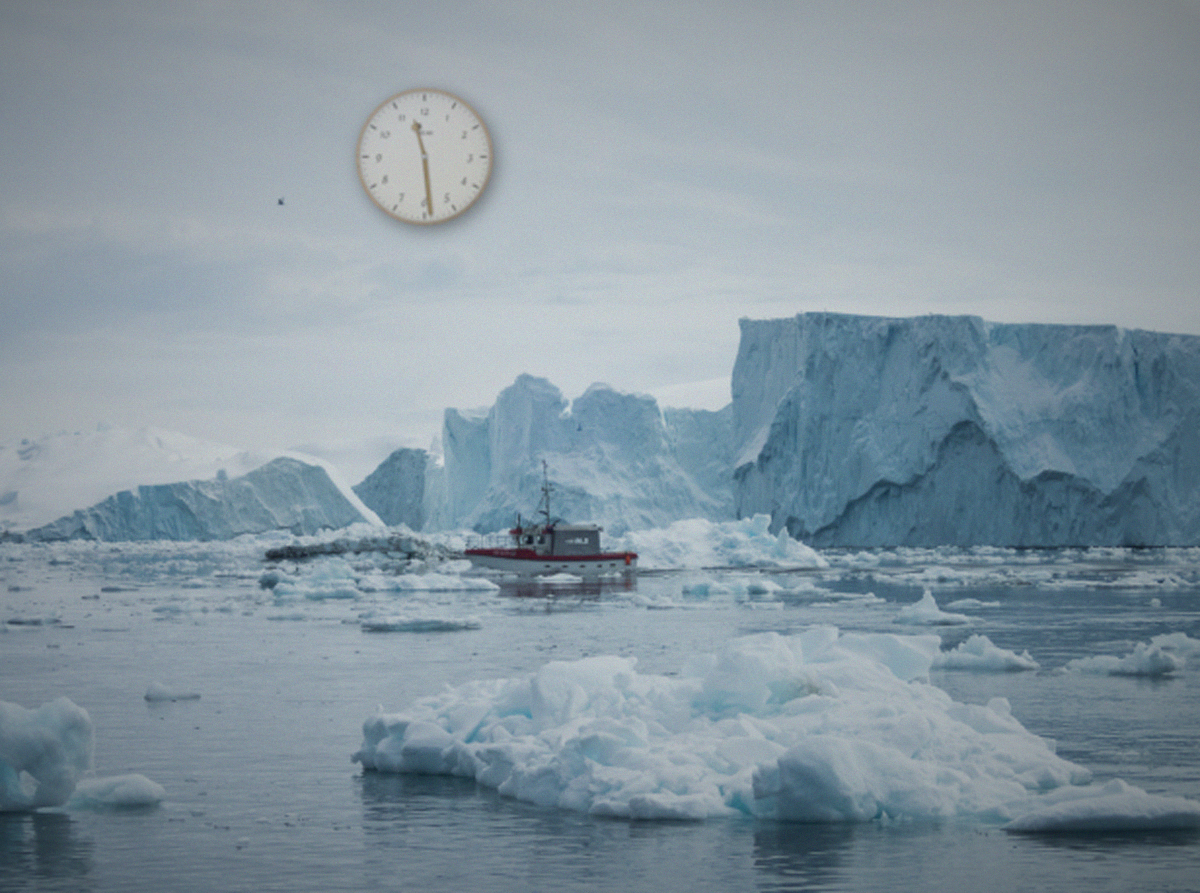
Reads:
{"hour": 11, "minute": 29}
